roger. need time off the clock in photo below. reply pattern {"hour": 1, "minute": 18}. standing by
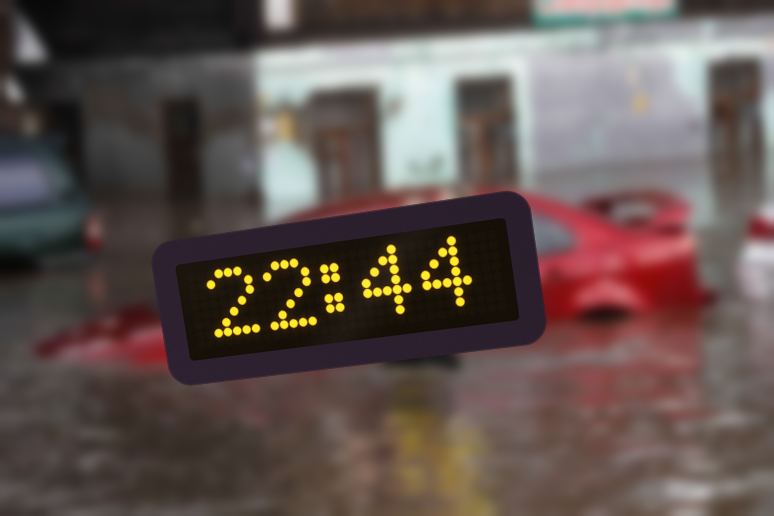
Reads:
{"hour": 22, "minute": 44}
